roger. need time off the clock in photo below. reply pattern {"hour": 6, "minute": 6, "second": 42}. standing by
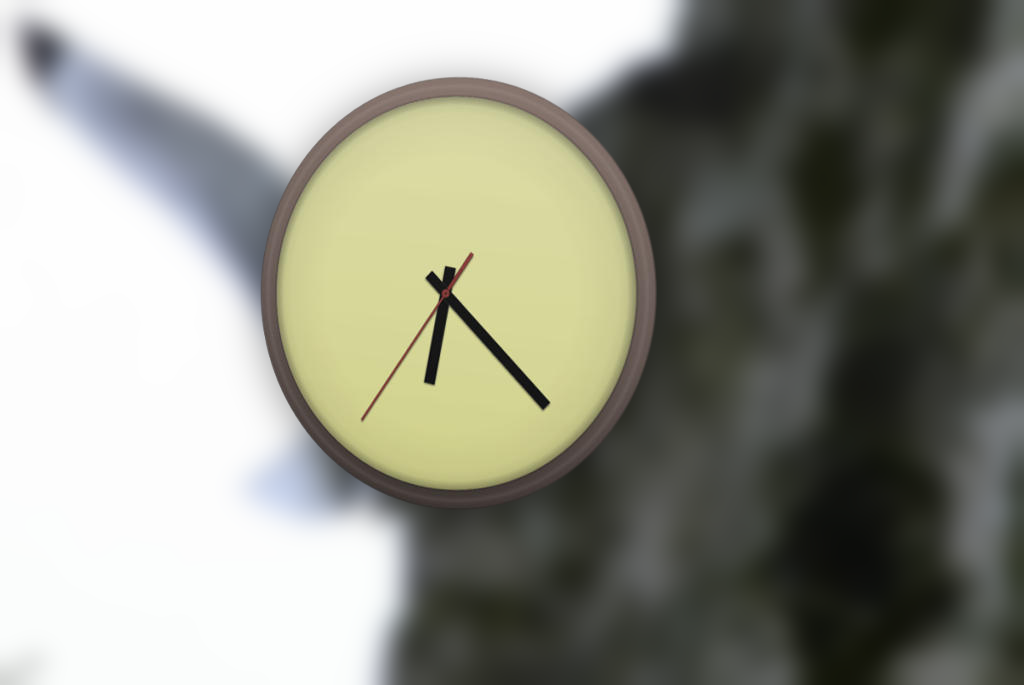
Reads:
{"hour": 6, "minute": 22, "second": 36}
